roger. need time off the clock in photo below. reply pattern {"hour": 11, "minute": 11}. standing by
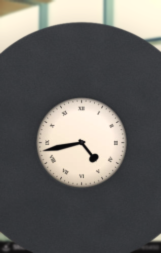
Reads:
{"hour": 4, "minute": 43}
